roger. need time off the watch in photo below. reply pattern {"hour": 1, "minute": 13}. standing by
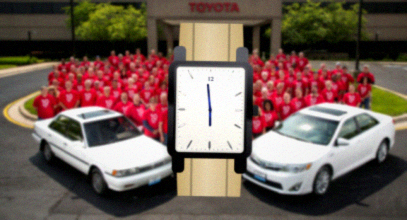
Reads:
{"hour": 5, "minute": 59}
